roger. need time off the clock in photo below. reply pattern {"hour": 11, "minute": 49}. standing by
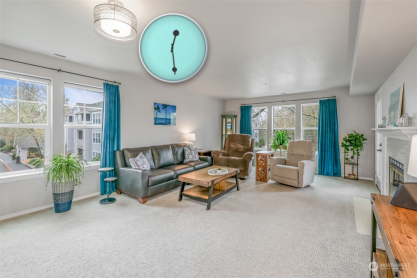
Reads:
{"hour": 12, "minute": 29}
